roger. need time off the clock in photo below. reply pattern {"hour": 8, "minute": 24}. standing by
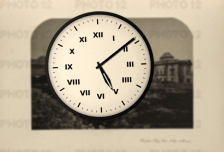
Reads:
{"hour": 5, "minute": 9}
